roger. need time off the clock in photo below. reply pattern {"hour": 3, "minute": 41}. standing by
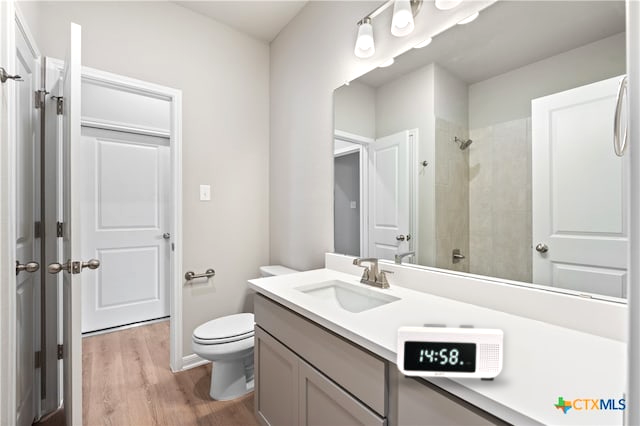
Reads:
{"hour": 14, "minute": 58}
